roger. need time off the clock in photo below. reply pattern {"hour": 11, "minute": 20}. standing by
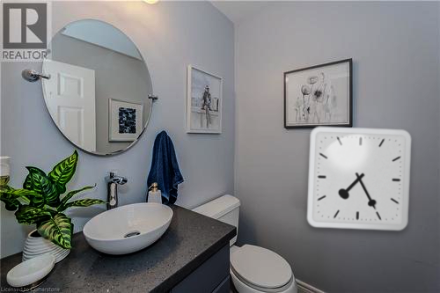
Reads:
{"hour": 7, "minute": 25}
